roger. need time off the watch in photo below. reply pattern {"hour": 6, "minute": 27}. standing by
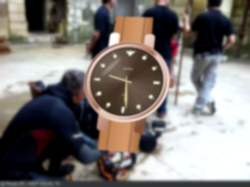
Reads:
{"hour": 9, "minute": 29}
